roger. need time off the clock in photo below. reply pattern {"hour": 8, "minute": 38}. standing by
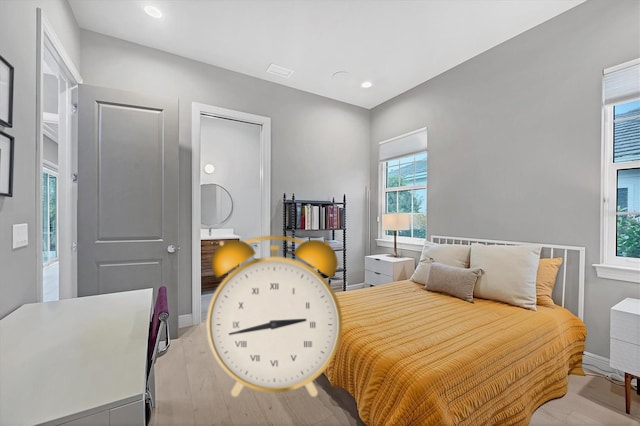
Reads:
{"hour": 2, "minute": 43}
